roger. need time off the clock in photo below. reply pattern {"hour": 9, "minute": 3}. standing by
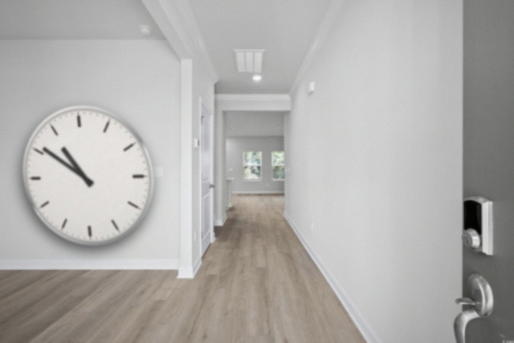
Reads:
{"hour": 10, "minute": 51}
